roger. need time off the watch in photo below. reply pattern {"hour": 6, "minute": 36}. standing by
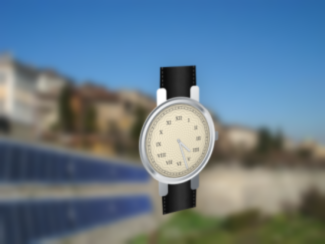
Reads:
{"hour": 4, "minute": 27}
